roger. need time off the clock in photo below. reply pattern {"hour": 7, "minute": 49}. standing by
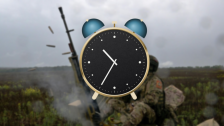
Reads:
{"hour": 10, "minute": 35}
